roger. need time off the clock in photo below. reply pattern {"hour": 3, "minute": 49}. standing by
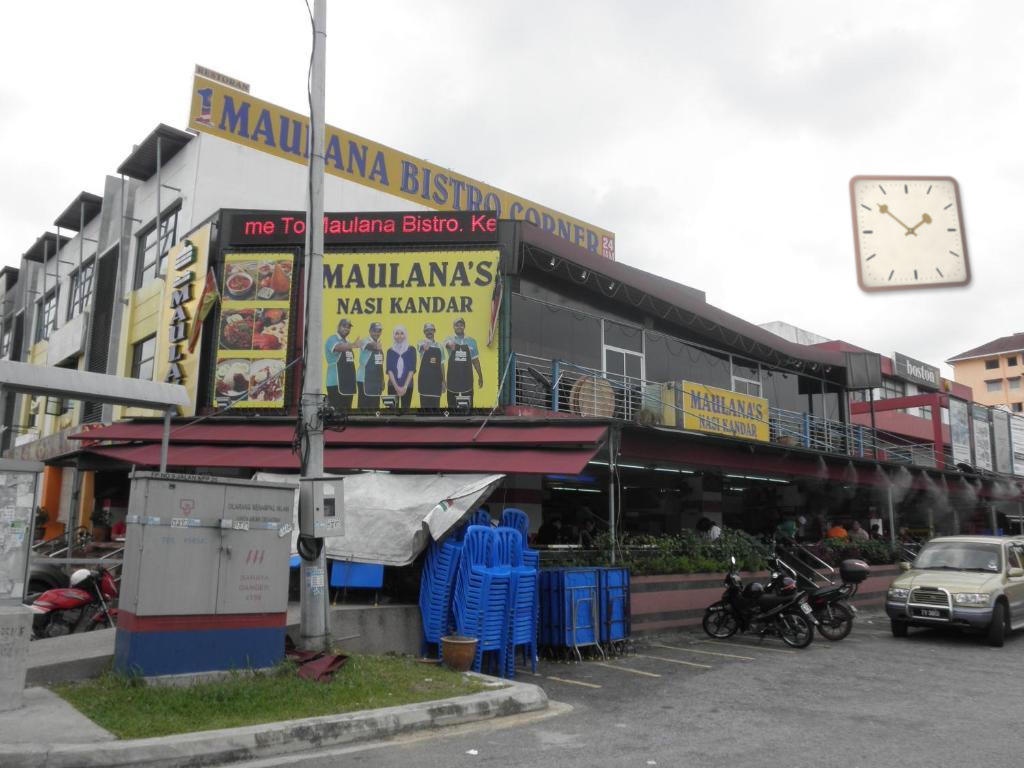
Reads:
{"hour": 1, "minute": 52}
